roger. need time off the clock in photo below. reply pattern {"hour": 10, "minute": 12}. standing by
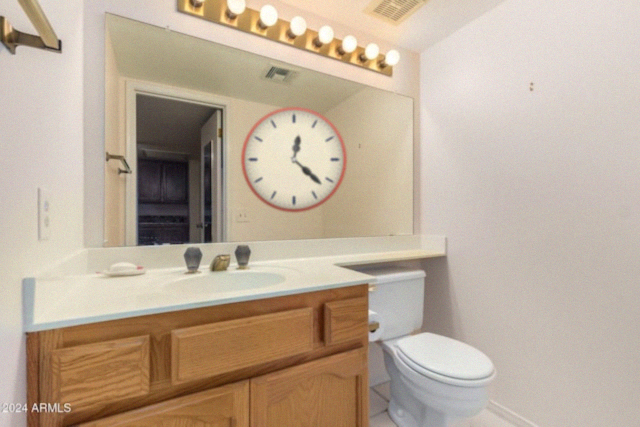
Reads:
{"hour": 12, "minute": 22}
